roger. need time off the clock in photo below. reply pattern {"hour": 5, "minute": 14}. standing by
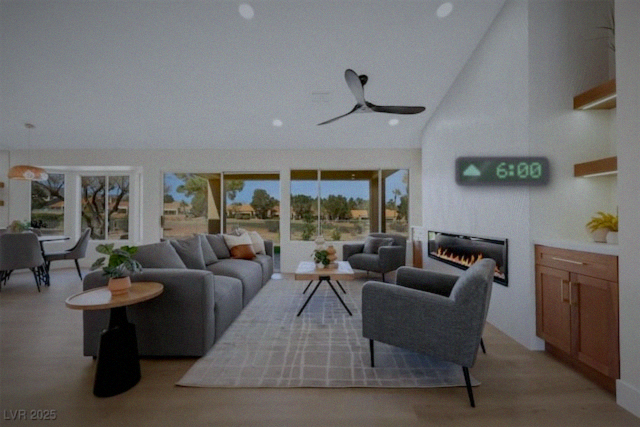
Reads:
{"hour": 6, "minute": 0}
